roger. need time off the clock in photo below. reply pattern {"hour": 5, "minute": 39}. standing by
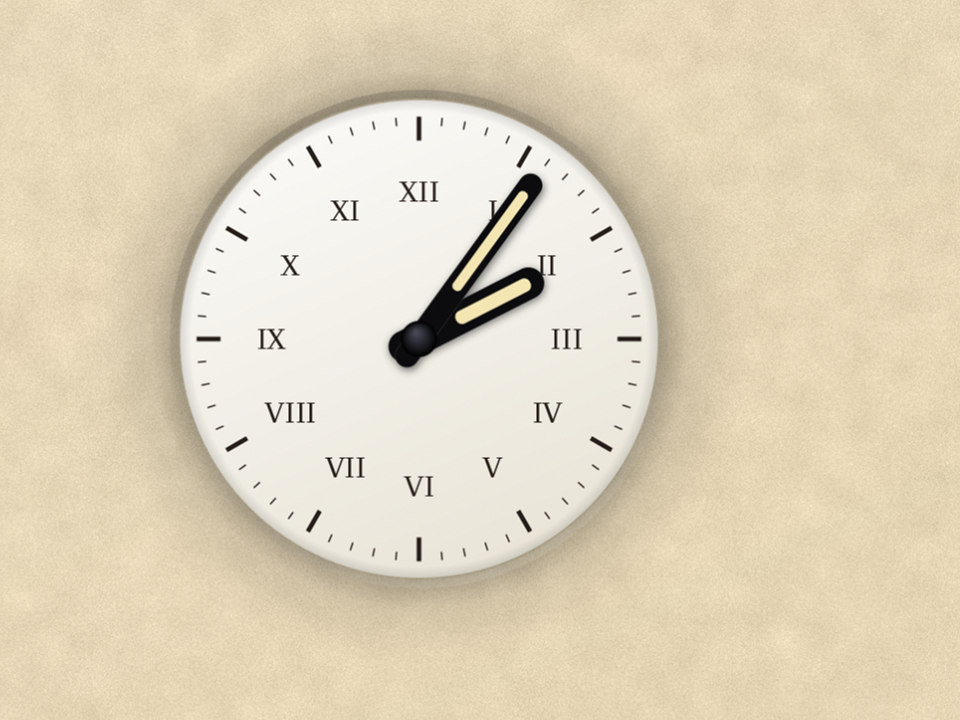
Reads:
{"hour": 2, "minute": 6}
